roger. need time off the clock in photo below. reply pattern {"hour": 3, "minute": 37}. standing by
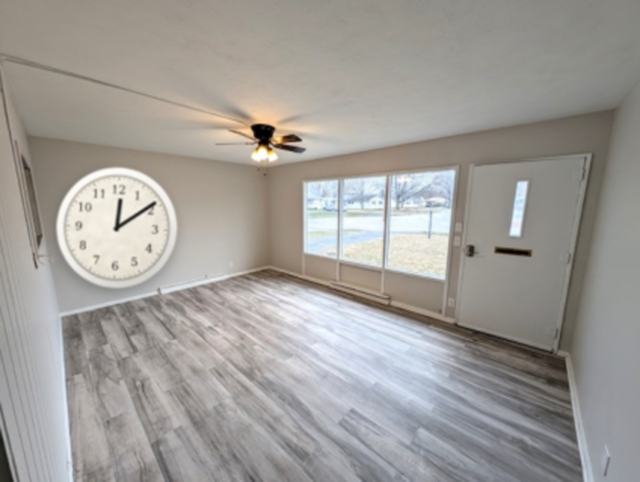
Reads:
{"hour": 12, "minute": 9}
